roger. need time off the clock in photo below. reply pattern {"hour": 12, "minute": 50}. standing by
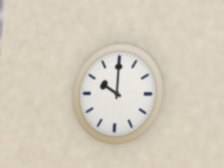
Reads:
{"hour": 10, "minute": 0}
